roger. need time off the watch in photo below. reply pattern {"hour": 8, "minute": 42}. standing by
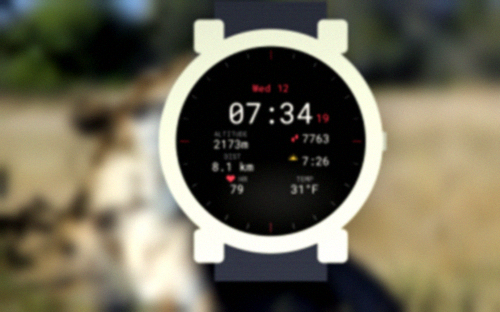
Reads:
{"hour": 7, "minute": 34}
